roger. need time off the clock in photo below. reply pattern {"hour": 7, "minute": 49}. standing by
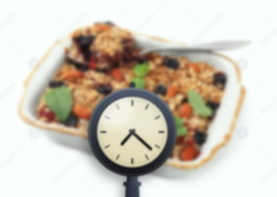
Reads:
{"hour": 7, "minute": 22}
